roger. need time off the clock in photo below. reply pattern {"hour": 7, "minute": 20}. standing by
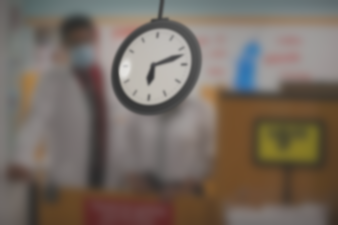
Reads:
{"hour": 6, "minute": 12}
